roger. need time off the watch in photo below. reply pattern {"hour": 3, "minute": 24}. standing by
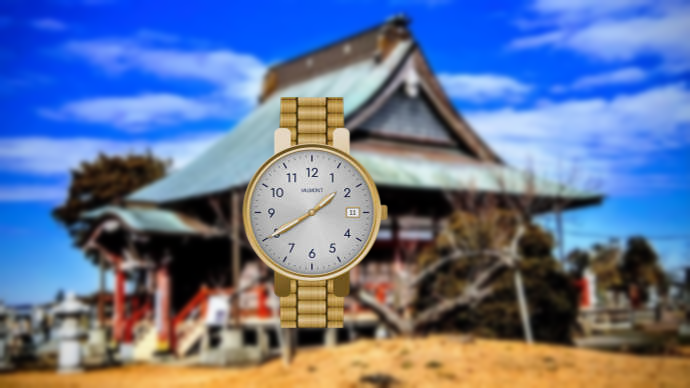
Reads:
{"hour": 1, "minute": 40}
